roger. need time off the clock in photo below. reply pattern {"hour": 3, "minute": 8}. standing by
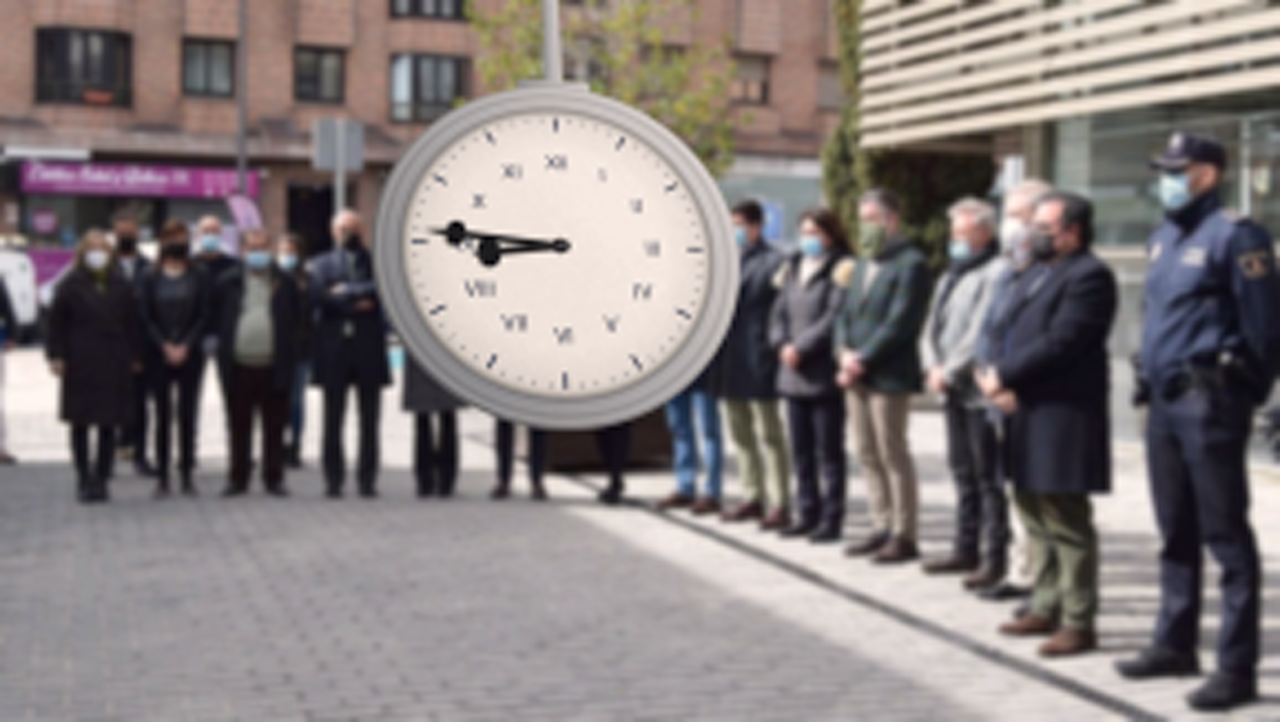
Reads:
{"hour": 8, "minute": 46}
